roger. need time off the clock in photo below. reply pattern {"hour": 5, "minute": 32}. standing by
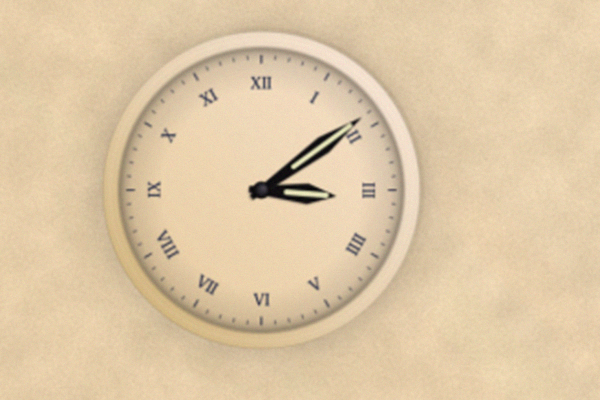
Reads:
{"hour": 3, "minute": 9}
